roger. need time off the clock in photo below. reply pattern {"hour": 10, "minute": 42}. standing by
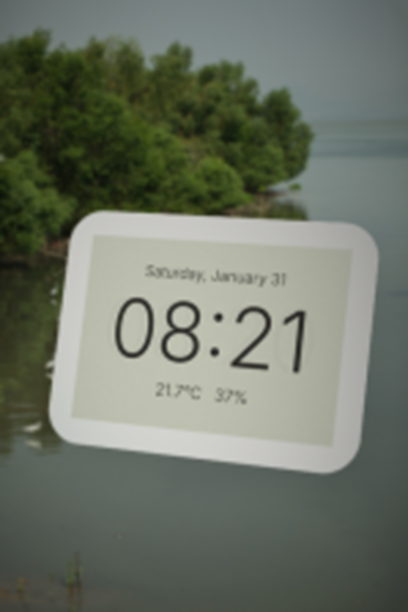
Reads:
{"hour": 8, "minute": 21}
